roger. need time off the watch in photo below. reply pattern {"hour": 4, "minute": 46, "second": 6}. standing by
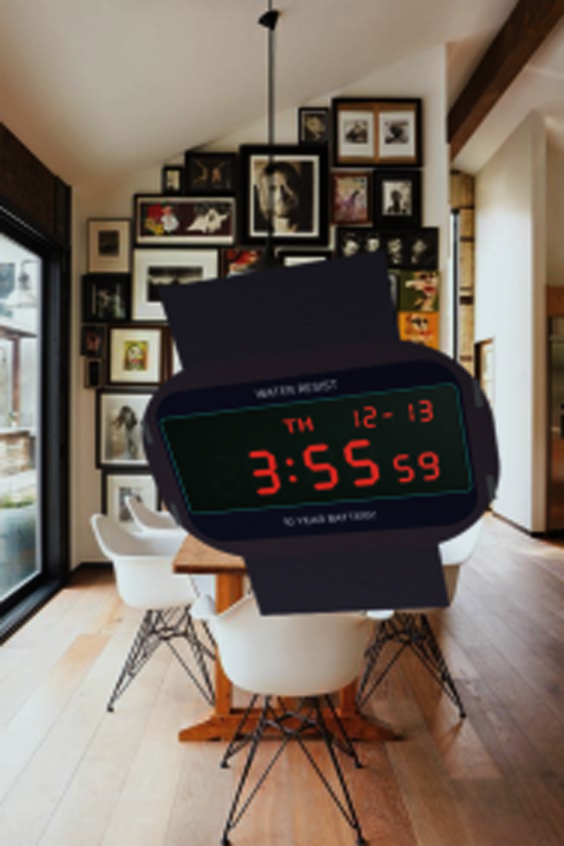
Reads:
{"hour": 3, "minute": 55, "second": 59}
